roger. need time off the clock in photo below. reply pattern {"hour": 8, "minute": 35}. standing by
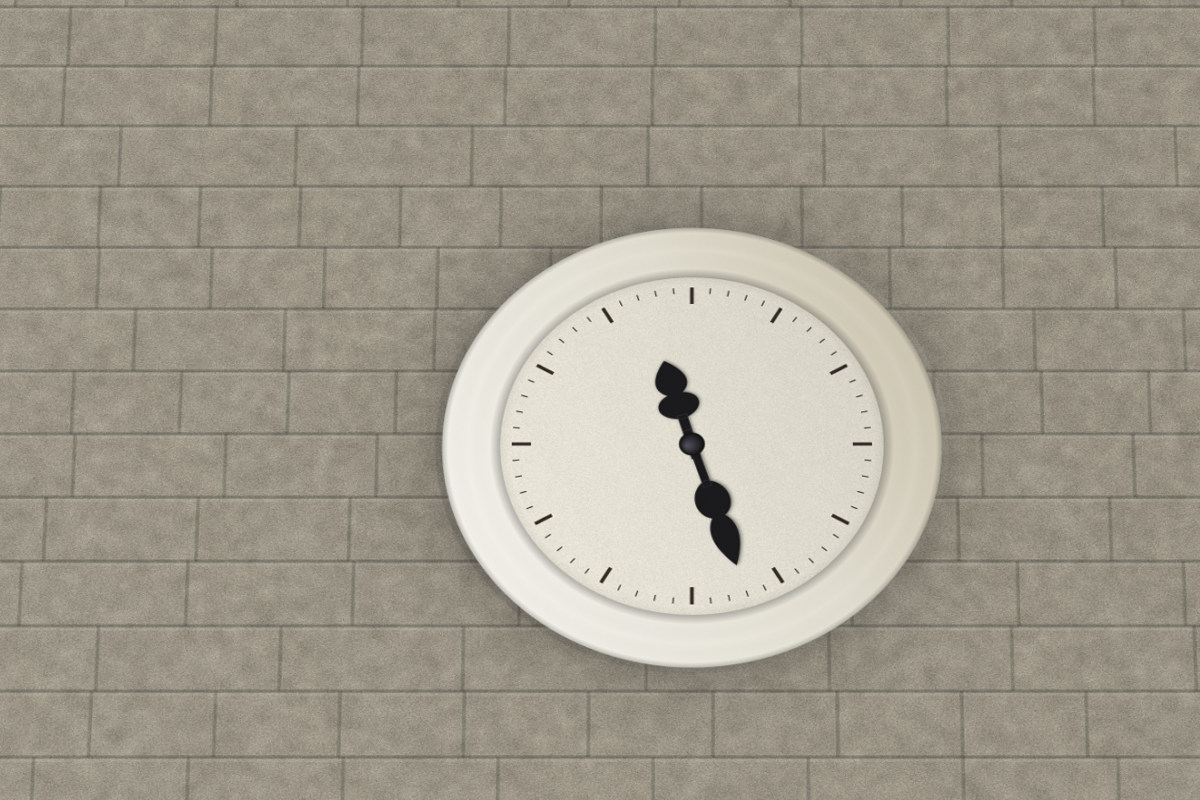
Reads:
{"hour": 11, "minute": 27}
